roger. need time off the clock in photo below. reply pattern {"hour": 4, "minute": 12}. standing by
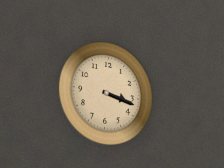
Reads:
{"hour": 3, "minute": 17}
